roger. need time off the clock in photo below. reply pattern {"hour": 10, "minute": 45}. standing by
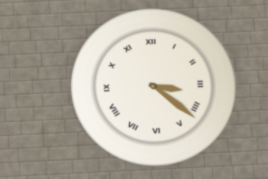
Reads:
{"hour": 3, "minute": 22}
